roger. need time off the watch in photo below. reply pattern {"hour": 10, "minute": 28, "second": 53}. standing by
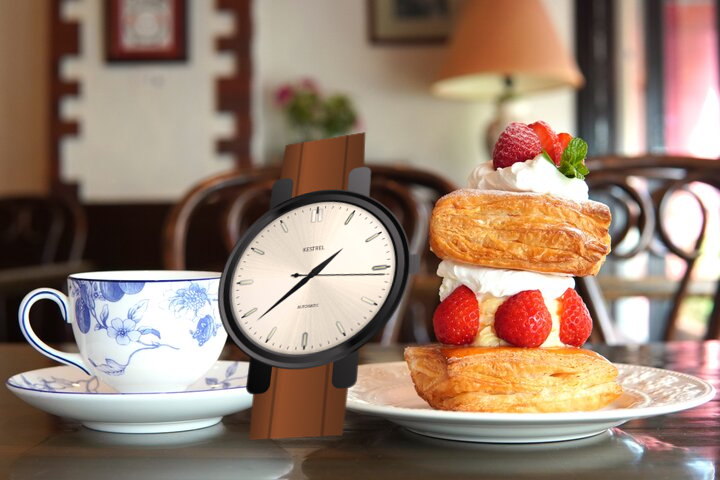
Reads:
{"hour": 1, "minute": 38, "second": 16}
